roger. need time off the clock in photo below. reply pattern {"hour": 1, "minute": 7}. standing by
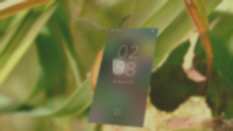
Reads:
{"hour": 2, "minute": 58}
